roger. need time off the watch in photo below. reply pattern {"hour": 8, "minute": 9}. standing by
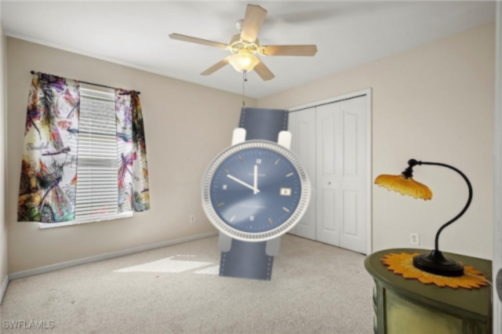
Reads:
{"hour": 11, "minute": 49}
